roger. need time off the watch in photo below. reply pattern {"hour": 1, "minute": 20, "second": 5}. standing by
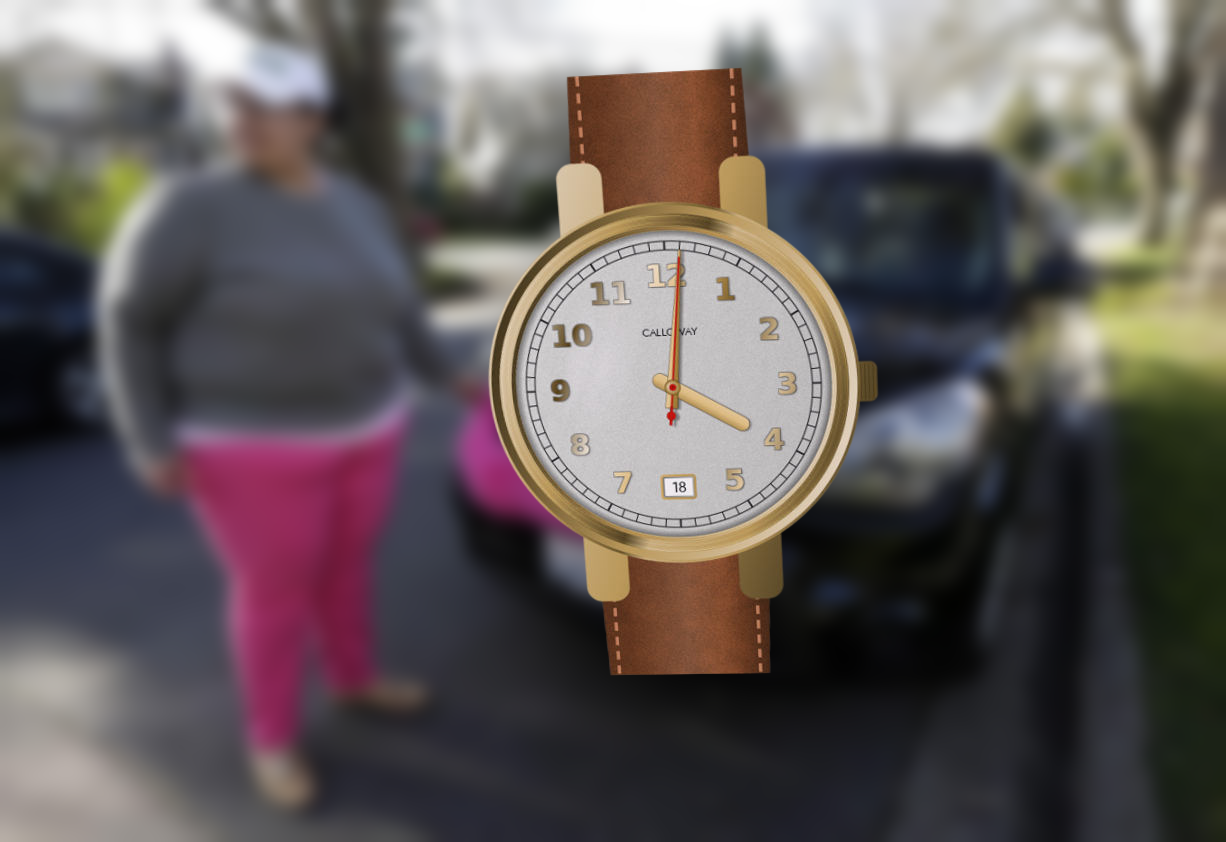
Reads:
{"hour": 4, "minute": 1, "second": 1}
